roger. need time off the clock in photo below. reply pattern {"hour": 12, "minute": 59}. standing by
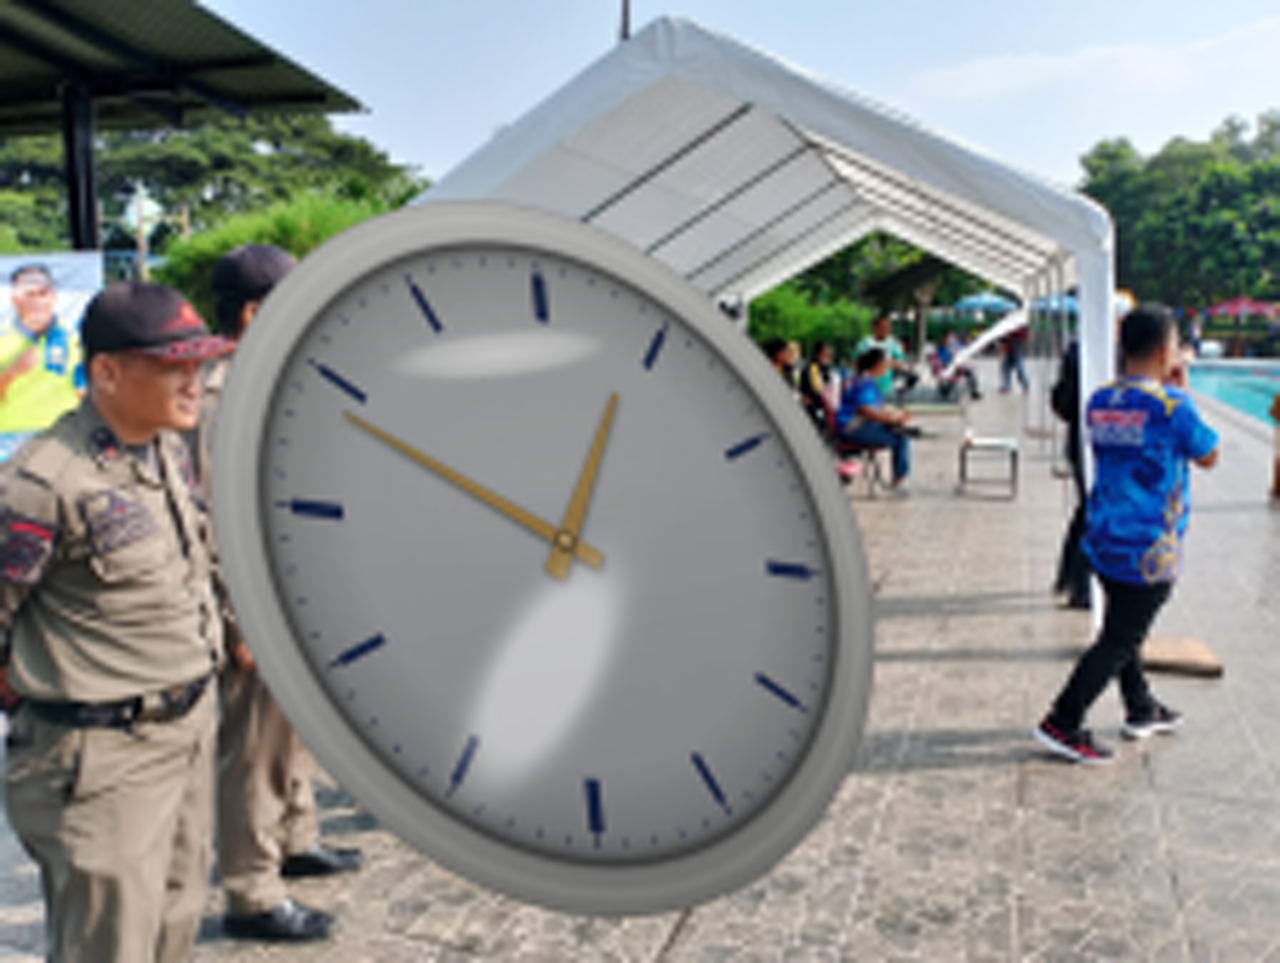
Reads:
{"hour": 12, "minute": 49}
